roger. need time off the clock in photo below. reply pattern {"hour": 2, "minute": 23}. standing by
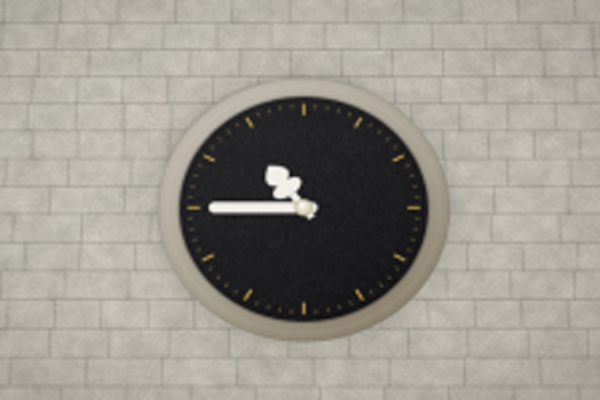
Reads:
{"hour": 10, "minute": 45}
